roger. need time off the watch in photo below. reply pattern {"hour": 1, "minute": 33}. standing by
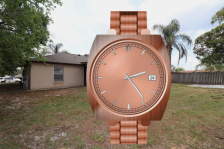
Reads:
{"hour": 2, "minute": 24}
